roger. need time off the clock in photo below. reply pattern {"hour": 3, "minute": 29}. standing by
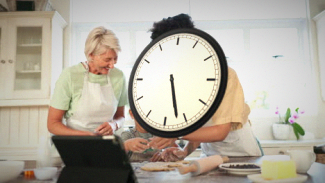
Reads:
{"hour": 5, "minute": 27}
